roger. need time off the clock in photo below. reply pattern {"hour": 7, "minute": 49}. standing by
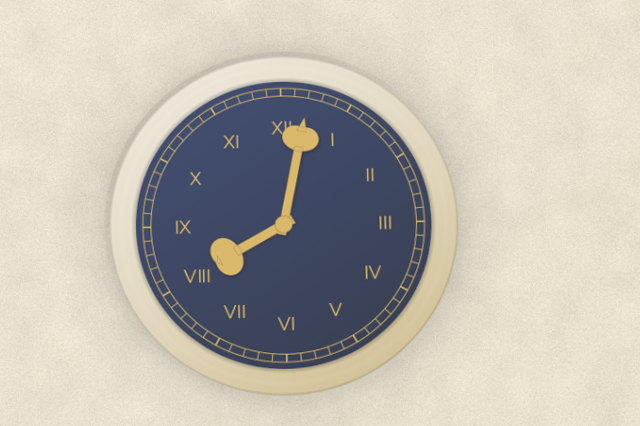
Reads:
{"hour": 8, "minute": 2}
